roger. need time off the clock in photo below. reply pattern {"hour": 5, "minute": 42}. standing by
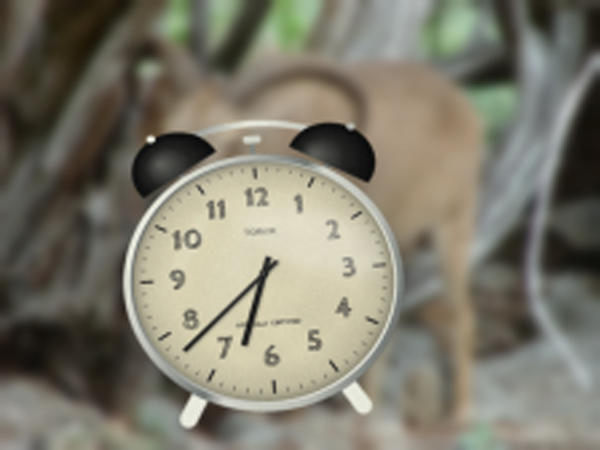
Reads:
{"hour": 6, "minute": 38}
